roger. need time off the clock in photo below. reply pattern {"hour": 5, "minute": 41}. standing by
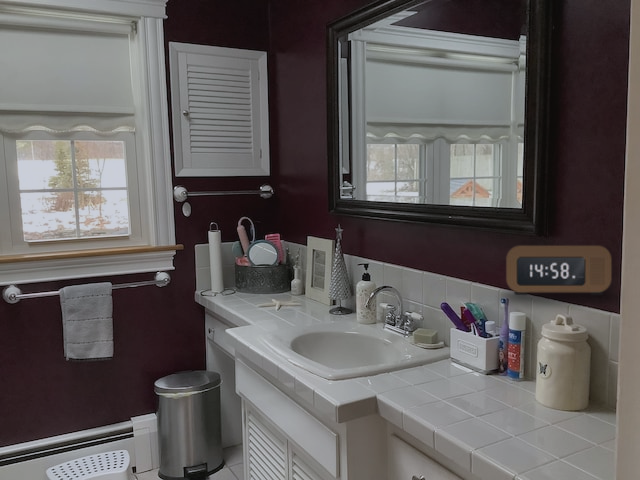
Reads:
{"hour": 14, "minute": 58}
